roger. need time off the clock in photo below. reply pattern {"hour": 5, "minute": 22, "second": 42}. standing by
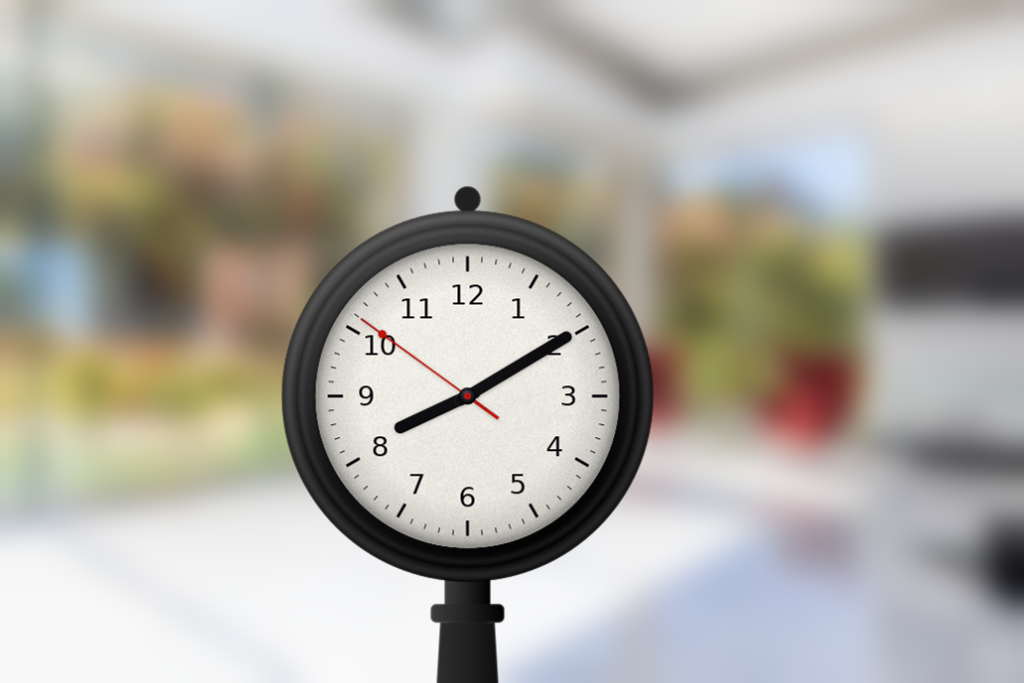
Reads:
{"hour": 8, "minute": 9, "second": 51}
